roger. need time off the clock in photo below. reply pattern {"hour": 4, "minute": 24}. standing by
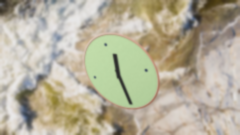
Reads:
{"hour": 12, "minute": 30}
